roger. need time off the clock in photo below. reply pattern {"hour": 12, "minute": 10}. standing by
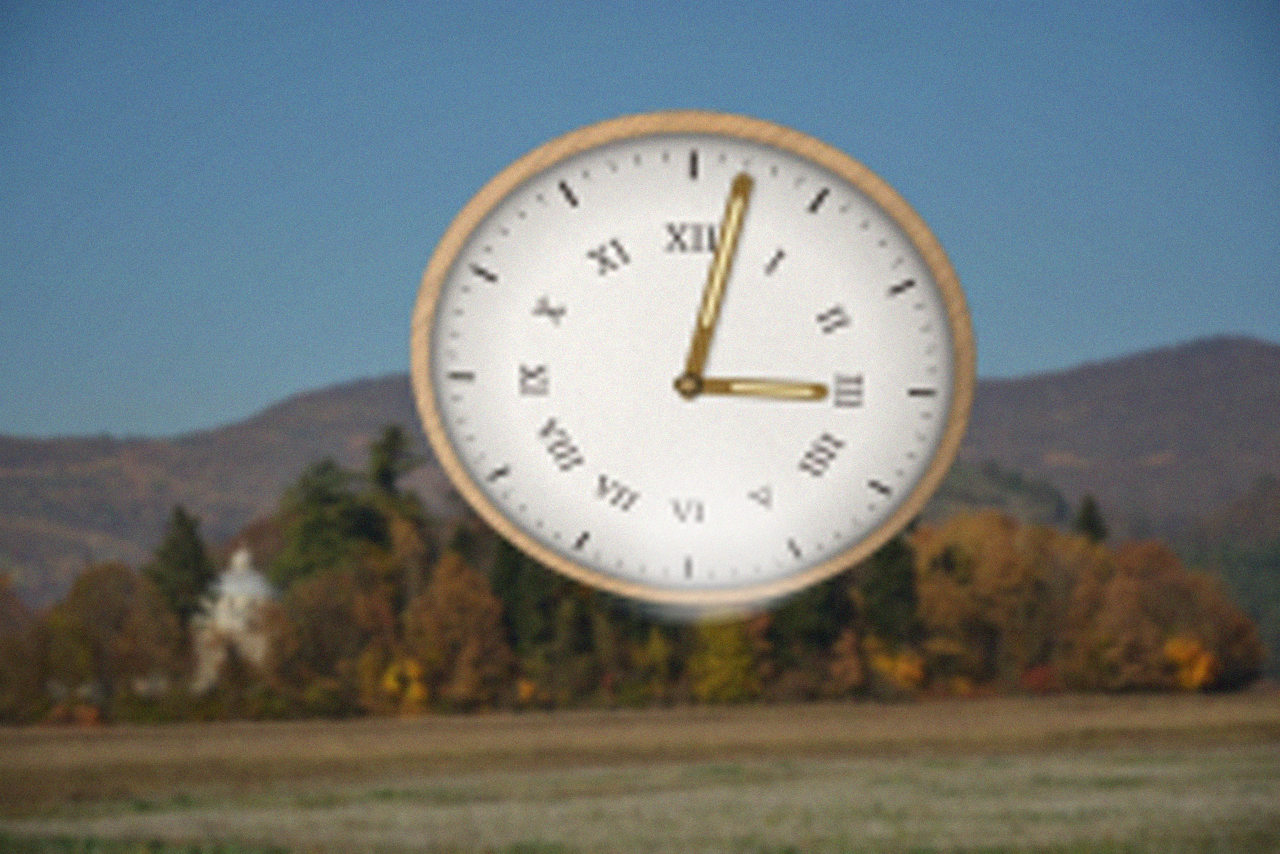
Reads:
{"hour": 3, "minute": 2}
